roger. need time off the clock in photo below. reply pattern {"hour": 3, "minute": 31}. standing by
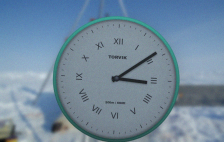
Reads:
{"hour": 3, "minute": 9}
